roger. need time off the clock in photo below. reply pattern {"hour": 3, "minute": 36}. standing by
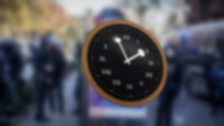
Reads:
{"hour": 1, "minute": 56}
